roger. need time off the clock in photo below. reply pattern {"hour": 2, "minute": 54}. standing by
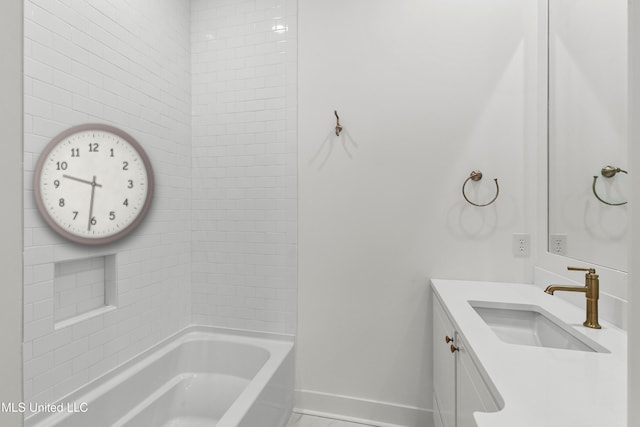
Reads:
{"hour": 9, "minute": 31}
